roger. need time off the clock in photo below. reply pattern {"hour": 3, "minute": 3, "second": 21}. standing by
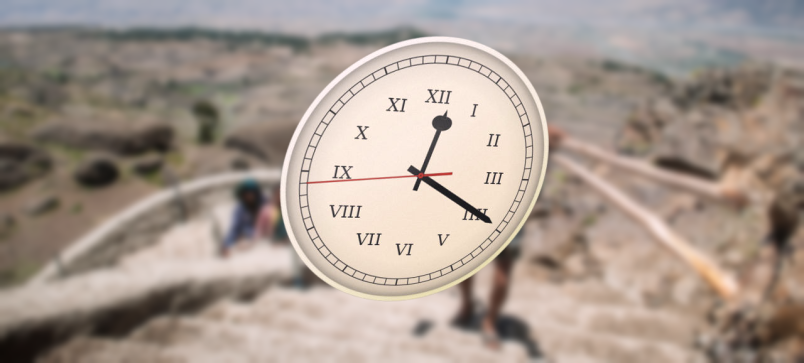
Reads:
{"hour": 12, "minute": 19, "second": 44}
